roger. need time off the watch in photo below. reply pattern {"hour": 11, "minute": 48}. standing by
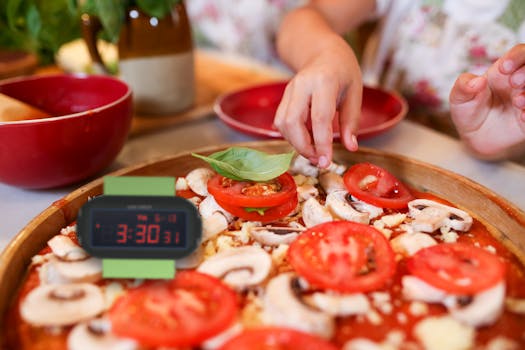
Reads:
{"hour": 3, "minute": 30}
